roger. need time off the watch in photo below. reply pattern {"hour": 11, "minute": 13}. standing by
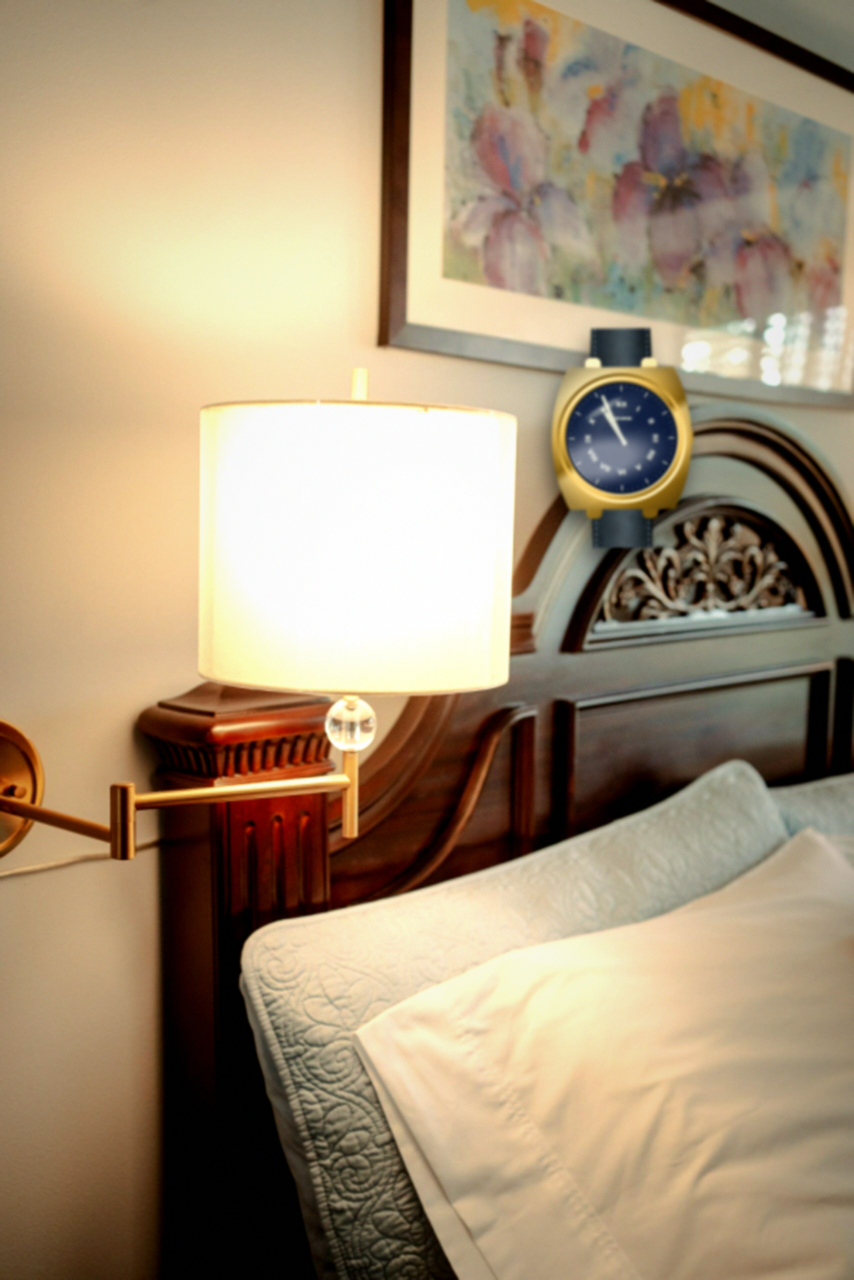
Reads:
{"hour": 10, "minute": 56}
